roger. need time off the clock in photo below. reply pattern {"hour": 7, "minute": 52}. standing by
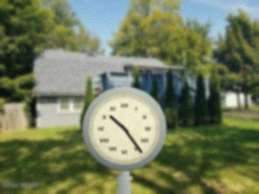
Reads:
{"hour": 10, "minute": 24}
